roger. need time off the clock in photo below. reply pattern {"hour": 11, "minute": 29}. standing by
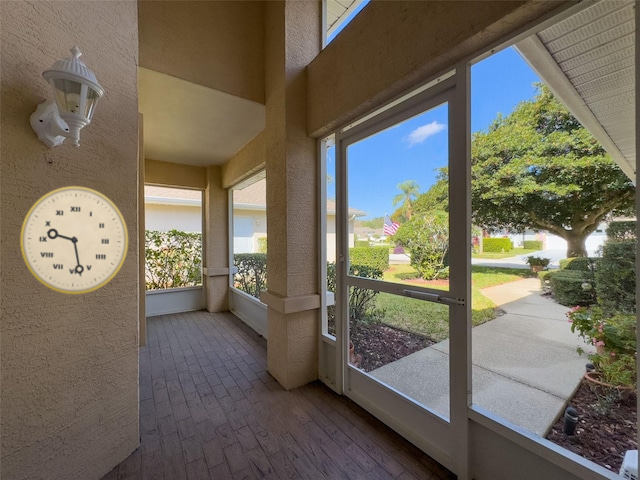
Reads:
{"hour": 9, "minute": 28}
